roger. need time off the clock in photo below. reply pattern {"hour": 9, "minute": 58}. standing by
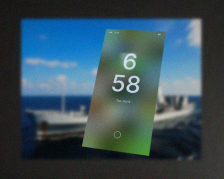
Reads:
{"hour": 6, "minute": 58}
